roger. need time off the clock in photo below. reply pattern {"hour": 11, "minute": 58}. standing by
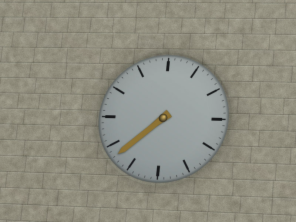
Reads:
{"hour": 7, "minute": 38}
